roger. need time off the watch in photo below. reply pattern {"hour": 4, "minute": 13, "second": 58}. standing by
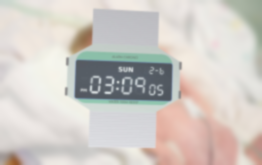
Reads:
{"hour": 3, "minute": 9, "second": 5}
